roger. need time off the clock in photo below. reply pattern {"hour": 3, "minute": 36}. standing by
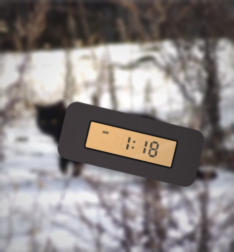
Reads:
{"hour": 1, "minute": 18}
